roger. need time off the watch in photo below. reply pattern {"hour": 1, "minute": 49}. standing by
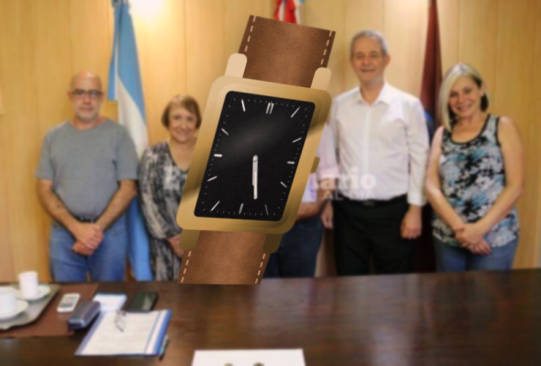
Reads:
{"hour": 5, "minute": 27}
